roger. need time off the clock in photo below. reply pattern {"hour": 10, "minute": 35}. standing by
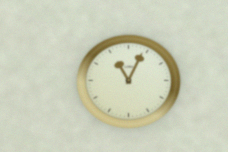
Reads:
{"hour": 11, "minute": 4}
